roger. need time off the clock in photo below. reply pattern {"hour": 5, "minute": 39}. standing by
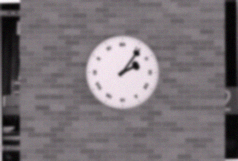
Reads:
{"hour": 2, "minute": 6}
